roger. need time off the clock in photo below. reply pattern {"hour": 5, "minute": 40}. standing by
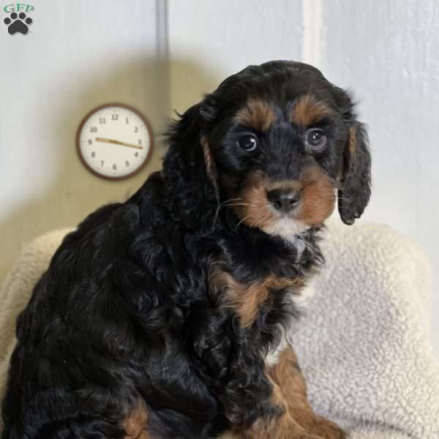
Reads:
{"hour": 9, "minute": 17}
